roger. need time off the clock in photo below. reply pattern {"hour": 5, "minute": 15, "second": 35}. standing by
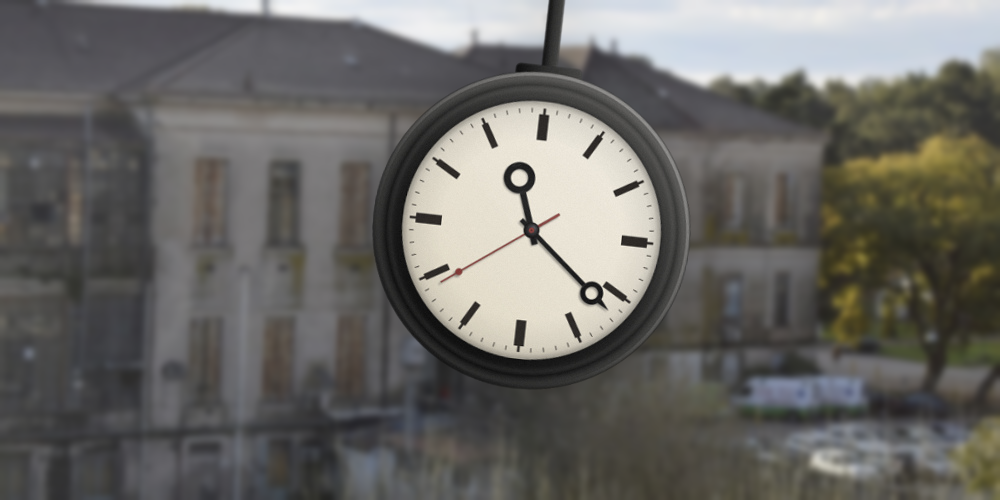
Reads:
{"hour": 11, "minute": 21, "second": 39}
